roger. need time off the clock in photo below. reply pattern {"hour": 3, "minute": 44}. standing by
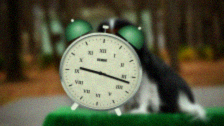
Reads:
{"hour": 9, "minute": 17}
